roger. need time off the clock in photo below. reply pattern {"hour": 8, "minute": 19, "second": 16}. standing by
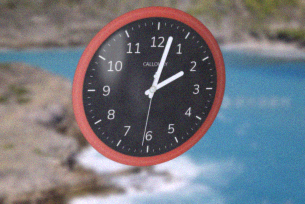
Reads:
{"hour": 2, "minute": 2, "second": 31}
